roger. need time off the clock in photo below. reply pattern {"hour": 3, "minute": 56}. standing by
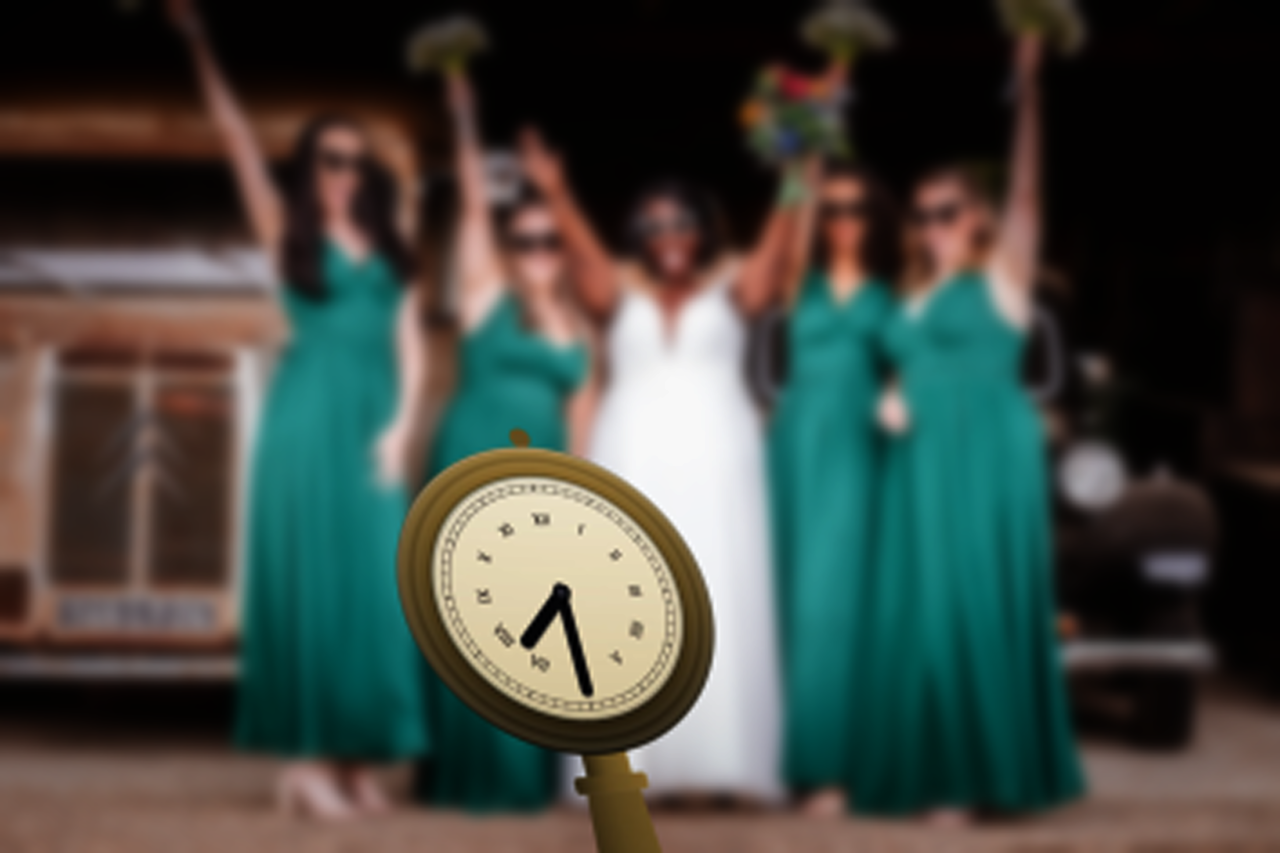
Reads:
{"hour": 7, "minute": 30}
